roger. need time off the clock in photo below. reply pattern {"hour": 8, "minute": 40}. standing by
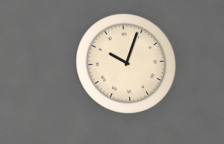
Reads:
{"hour": 10, "minute": 4}
